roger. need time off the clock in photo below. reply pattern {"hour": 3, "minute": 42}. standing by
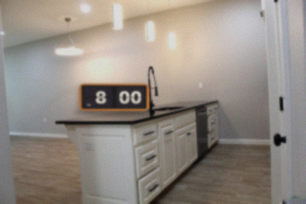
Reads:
{"hour": 8, "minute": 0}
